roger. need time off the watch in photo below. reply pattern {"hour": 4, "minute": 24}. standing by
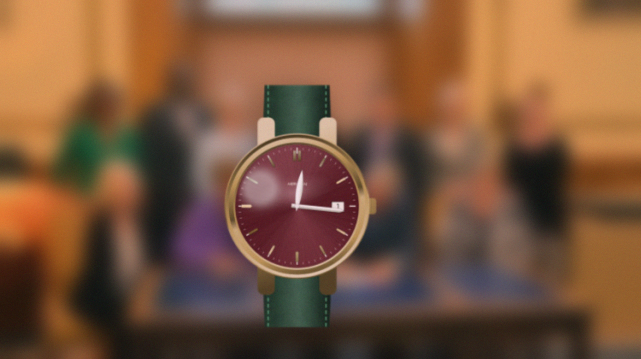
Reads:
{"hour": 12, "minute": 16}
